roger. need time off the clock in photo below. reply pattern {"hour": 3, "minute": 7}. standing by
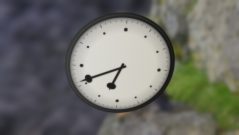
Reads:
{"hour": 6, "minute": 41}
